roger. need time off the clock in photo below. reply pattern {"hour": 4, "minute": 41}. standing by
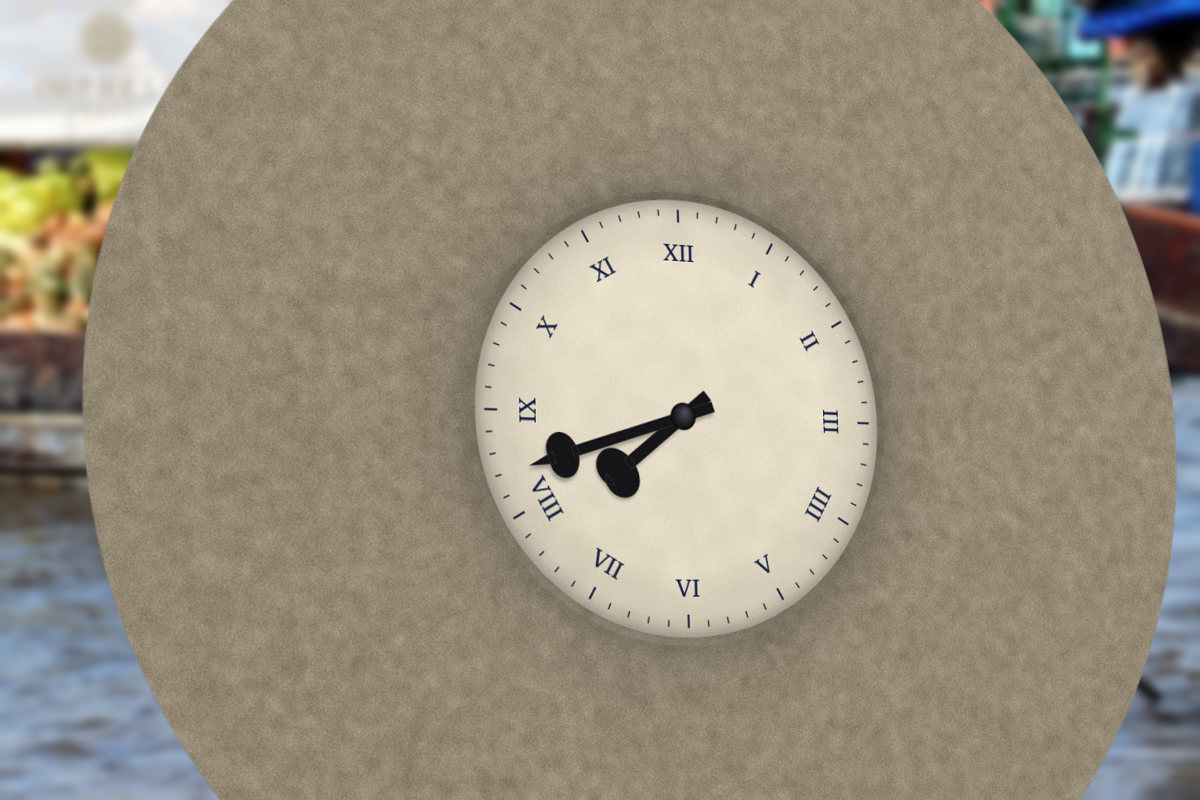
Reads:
{"hour": 7, "minute": 42}
